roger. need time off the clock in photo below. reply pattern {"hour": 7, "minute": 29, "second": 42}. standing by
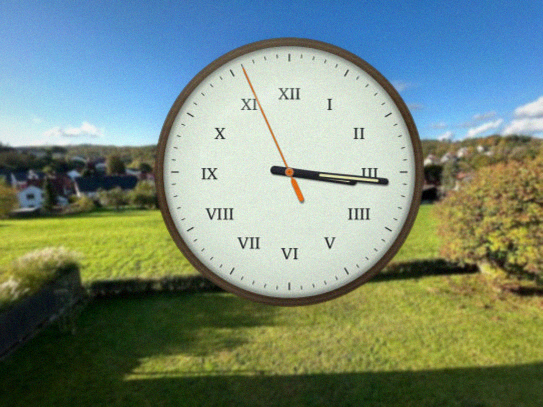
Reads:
{"hour": 3, "minute": 15, "second": 56}
